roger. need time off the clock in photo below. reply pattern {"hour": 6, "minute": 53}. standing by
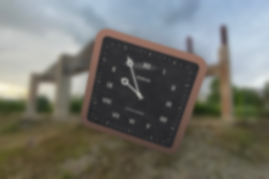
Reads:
{"hour": 9, "minute": 55}
